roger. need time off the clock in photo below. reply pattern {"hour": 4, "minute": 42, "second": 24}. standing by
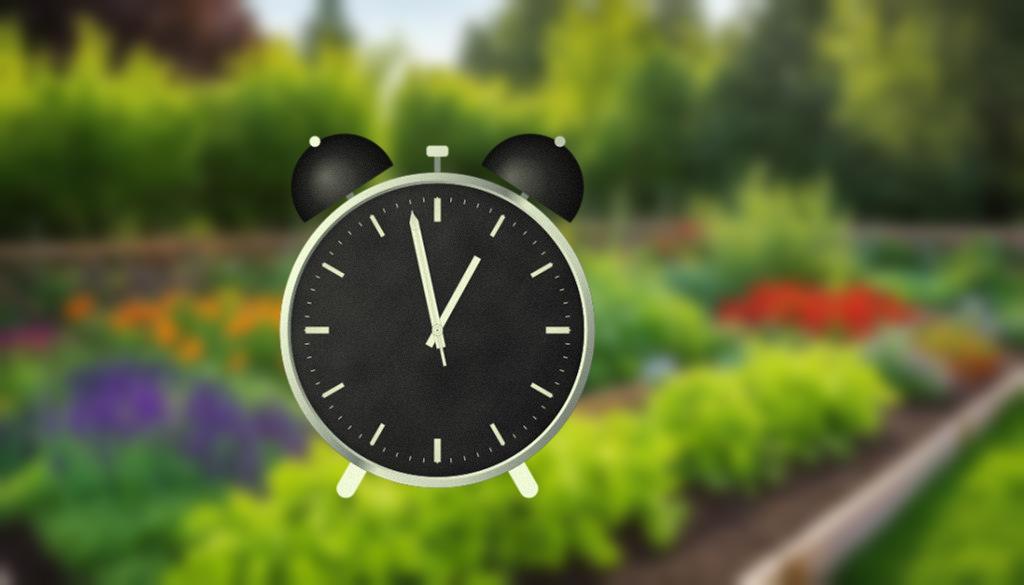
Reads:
{"hour": 12, "minute": 57, "second": 58}
